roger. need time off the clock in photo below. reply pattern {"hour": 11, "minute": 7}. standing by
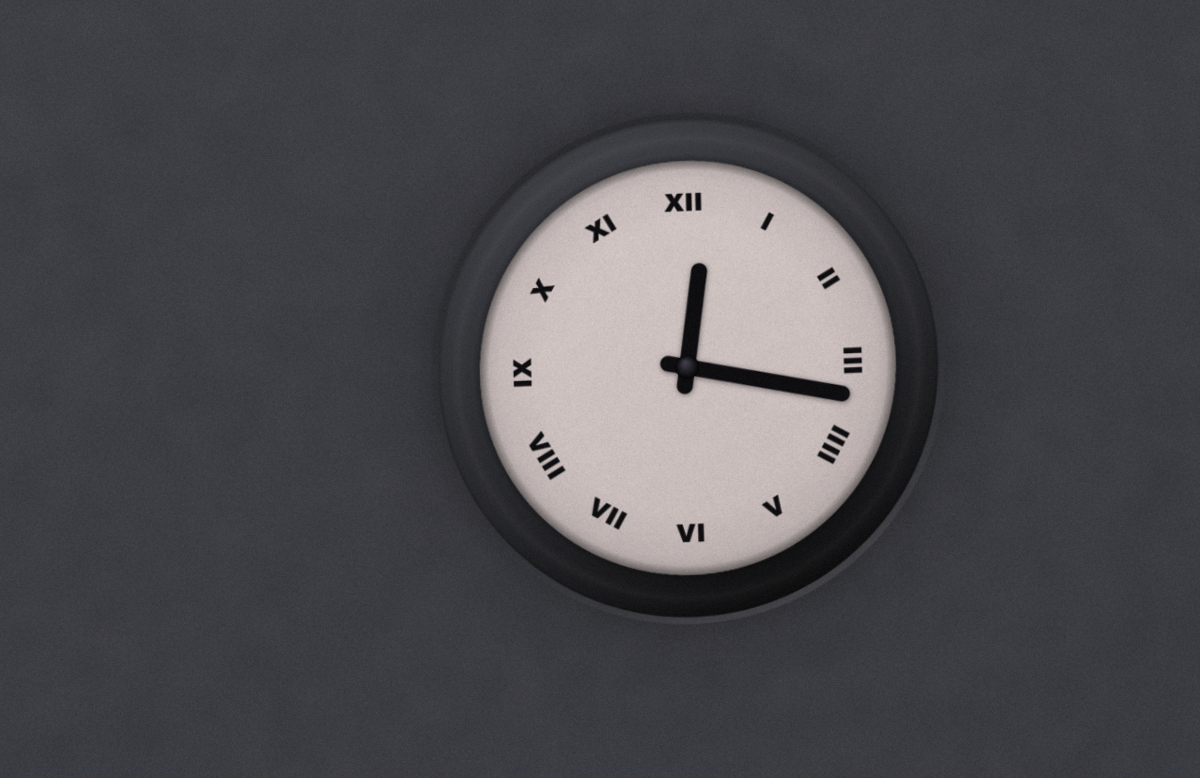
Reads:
{"hour": 12, "minute": 17}
